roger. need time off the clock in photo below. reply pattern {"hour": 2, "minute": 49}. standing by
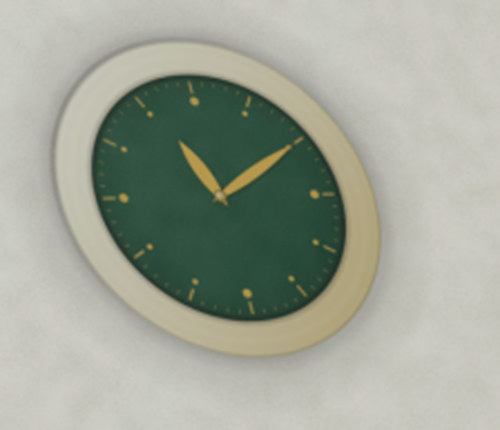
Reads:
{"hour": 11, "minute": 10}
